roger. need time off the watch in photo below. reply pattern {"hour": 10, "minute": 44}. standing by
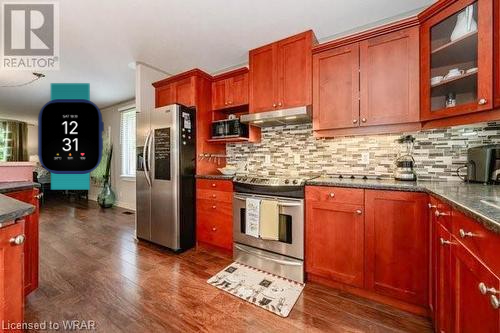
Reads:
{"hour": 12, "minute": 31}
